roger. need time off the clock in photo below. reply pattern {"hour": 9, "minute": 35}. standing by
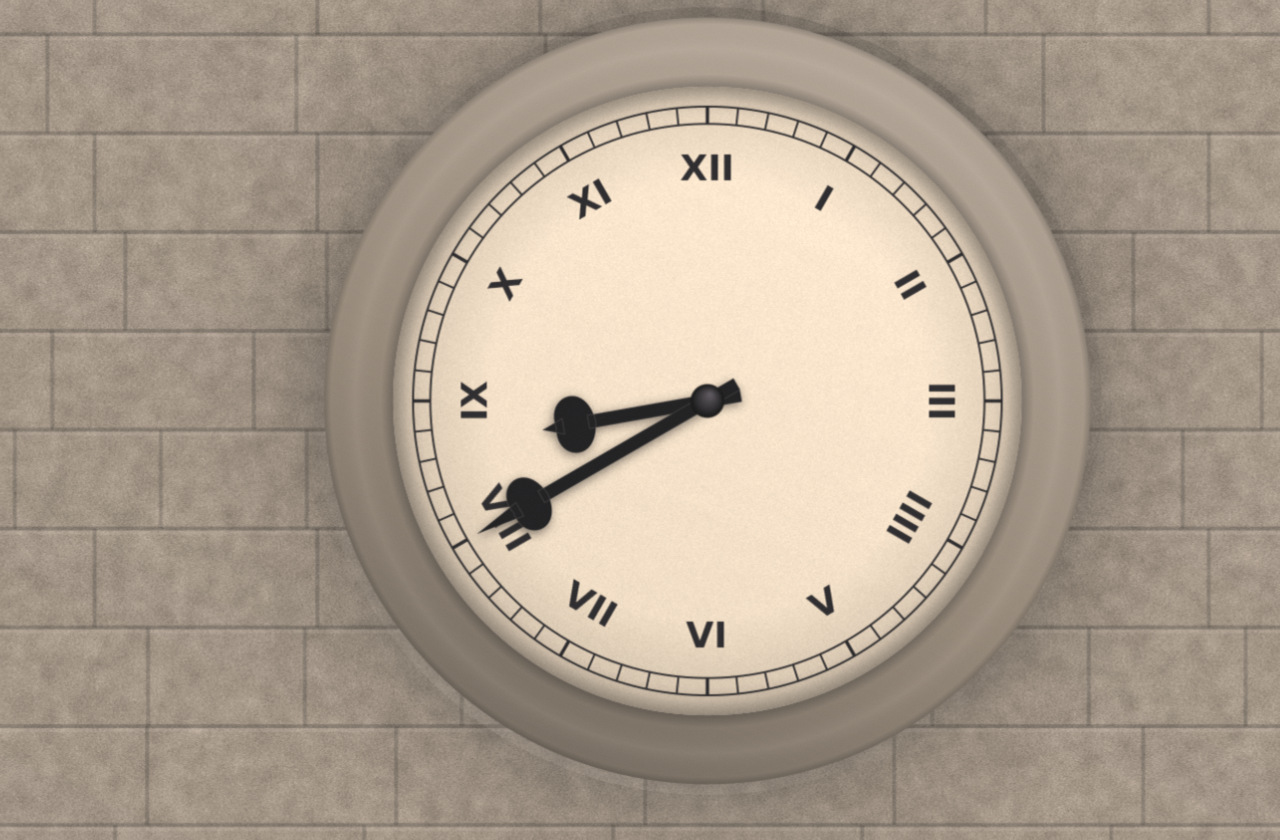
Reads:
{"hour": 8, "minute": 40}
